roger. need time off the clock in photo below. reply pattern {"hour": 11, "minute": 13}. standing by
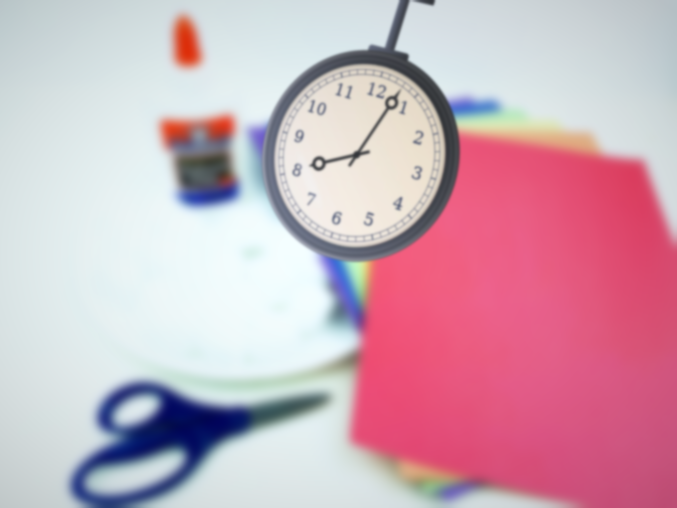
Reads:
{"hour": 8, "minute": 3}
